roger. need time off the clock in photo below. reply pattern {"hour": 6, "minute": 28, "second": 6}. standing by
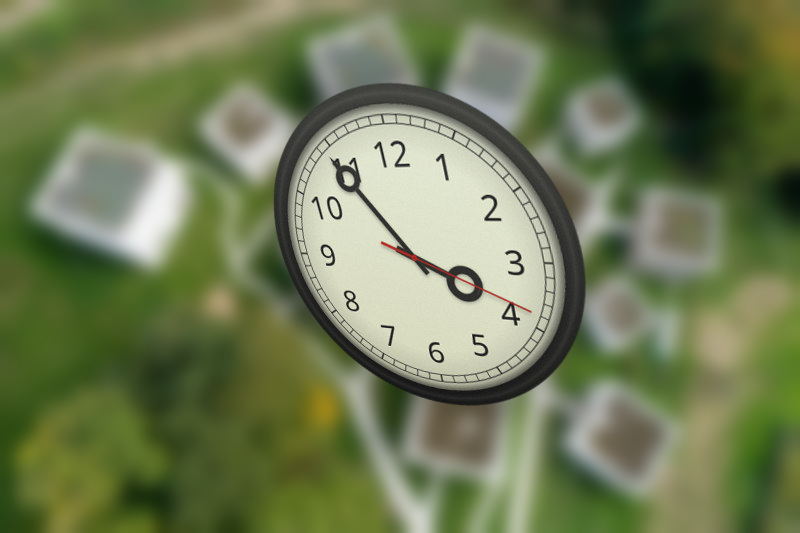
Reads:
{"hour": 3, "minute": 54, "second": 19}
